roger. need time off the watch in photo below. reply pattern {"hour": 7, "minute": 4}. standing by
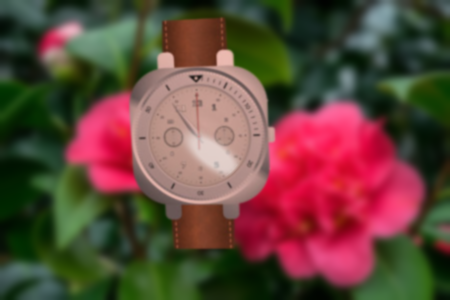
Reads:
{"hour": 10, "minute": 54}
